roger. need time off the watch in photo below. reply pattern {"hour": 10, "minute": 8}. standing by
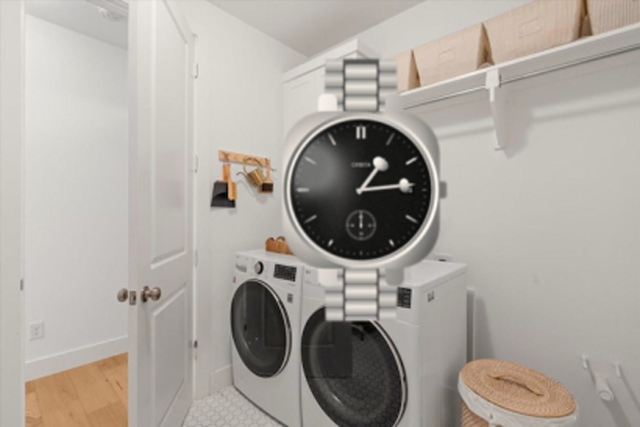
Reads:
{"hour": 1, "minute": 14}
